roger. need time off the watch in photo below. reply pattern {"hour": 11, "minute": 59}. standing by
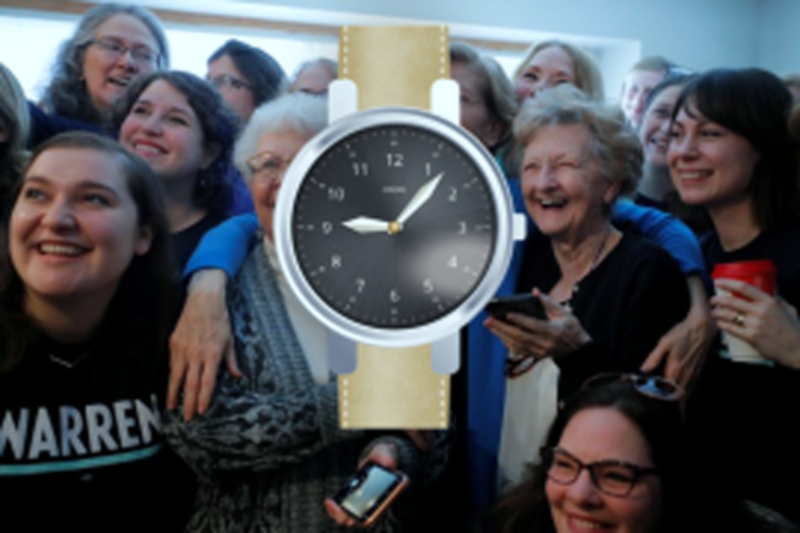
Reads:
{"hour": 9, "minute": 7}
